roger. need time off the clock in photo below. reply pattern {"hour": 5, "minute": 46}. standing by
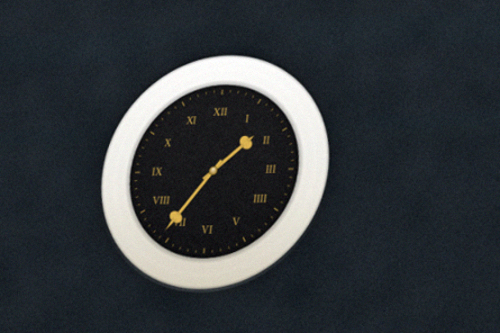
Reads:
{"hour": 1, "minute": 36}
